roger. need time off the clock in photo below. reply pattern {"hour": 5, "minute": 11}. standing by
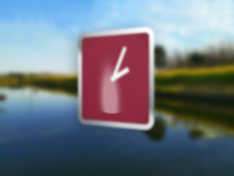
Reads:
{"hour": 2, "minute": 4}
